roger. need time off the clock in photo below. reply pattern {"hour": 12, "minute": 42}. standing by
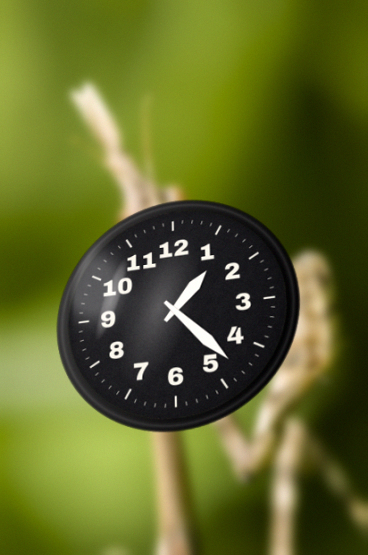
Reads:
{"hour": 1, "minute": 23}
